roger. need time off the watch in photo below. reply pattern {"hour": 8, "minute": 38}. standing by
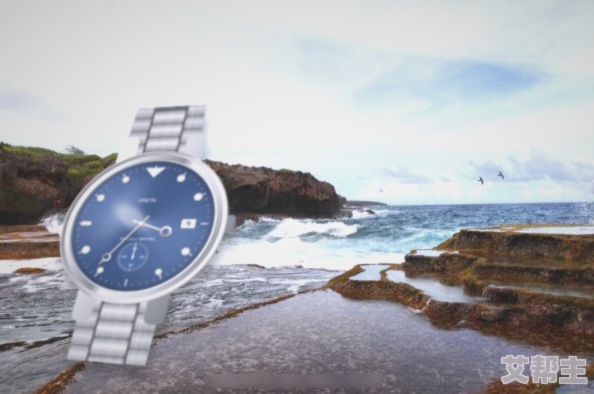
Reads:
{"hour": 3, "minute": 36}
